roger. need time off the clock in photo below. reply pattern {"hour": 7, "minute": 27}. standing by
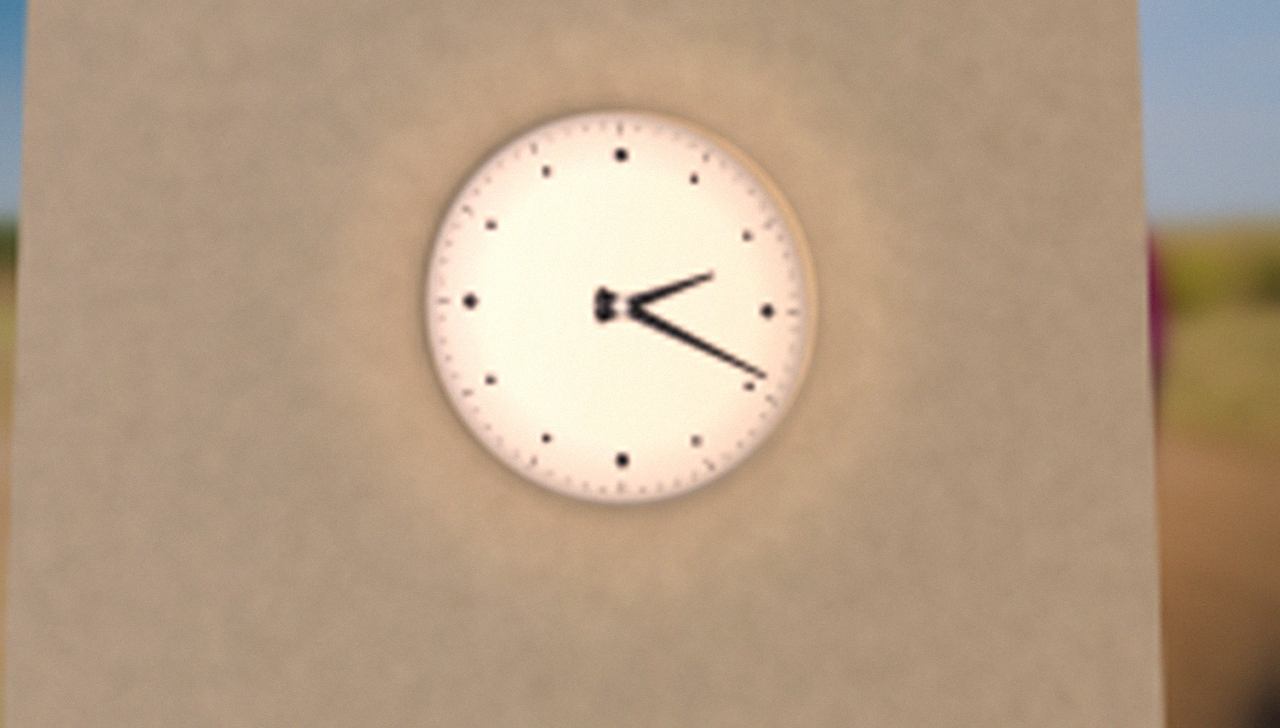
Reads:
{"hour": 2, "minute": 19}
